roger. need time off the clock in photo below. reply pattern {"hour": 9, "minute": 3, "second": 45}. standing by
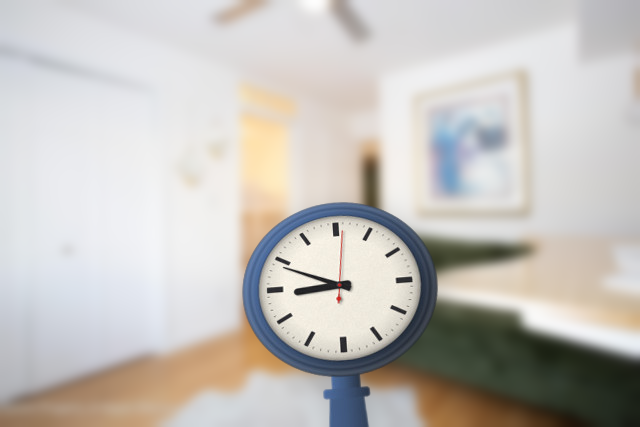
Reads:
{"hour": 8, "minute": 49, "second": 1}
